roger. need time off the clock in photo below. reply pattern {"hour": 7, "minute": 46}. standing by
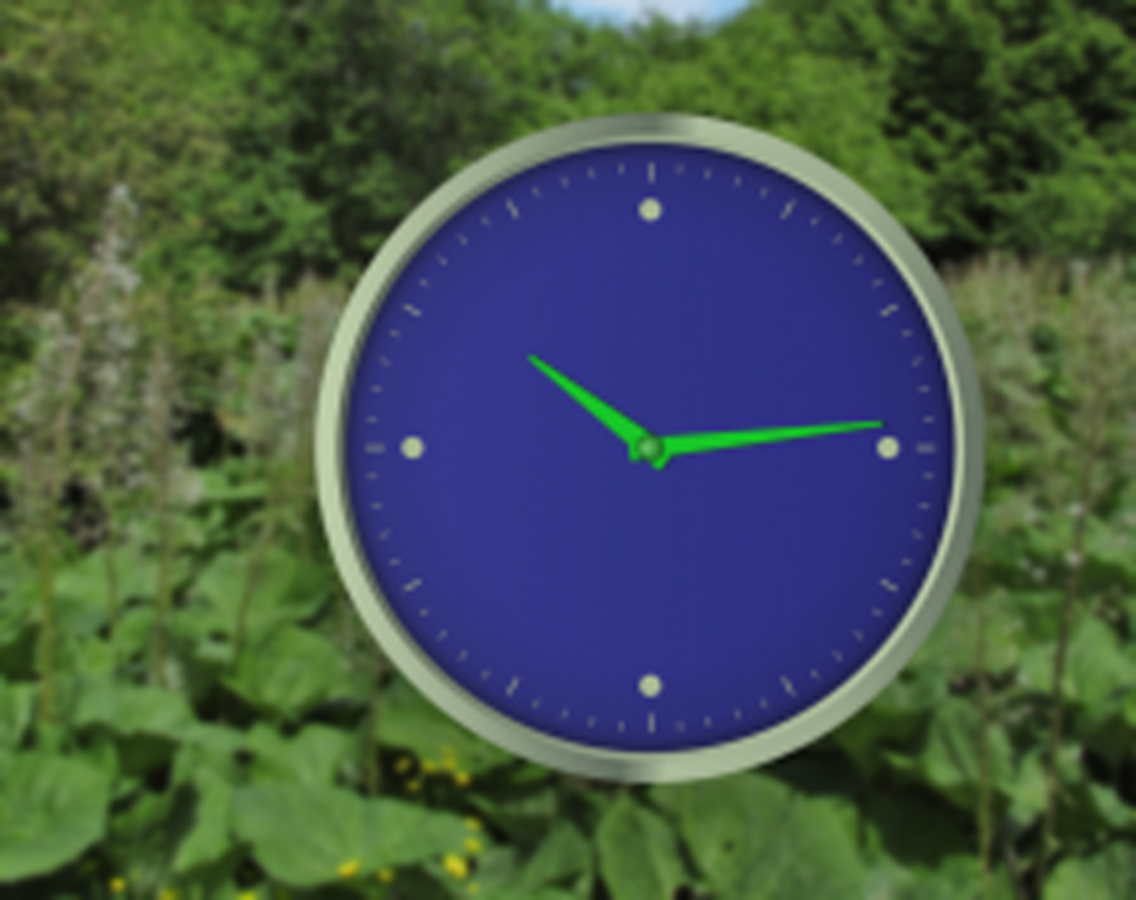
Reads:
{"hour": 10, "minute": 14}
